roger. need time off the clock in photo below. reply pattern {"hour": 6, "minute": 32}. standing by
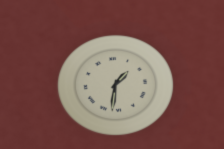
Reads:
{"hour": 1, "minute": 32}
